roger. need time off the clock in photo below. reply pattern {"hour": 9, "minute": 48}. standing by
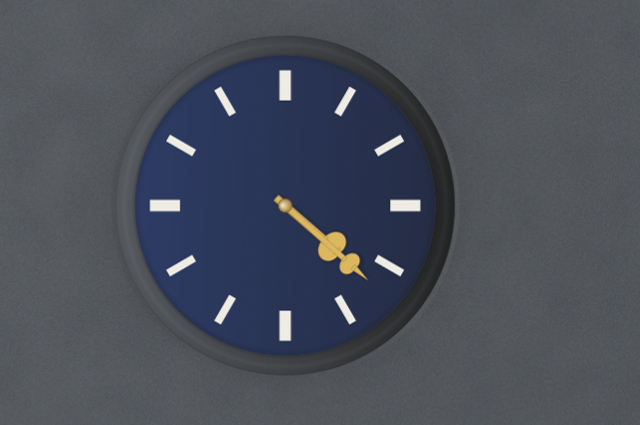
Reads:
{"hour": 4, "minute": 22}
